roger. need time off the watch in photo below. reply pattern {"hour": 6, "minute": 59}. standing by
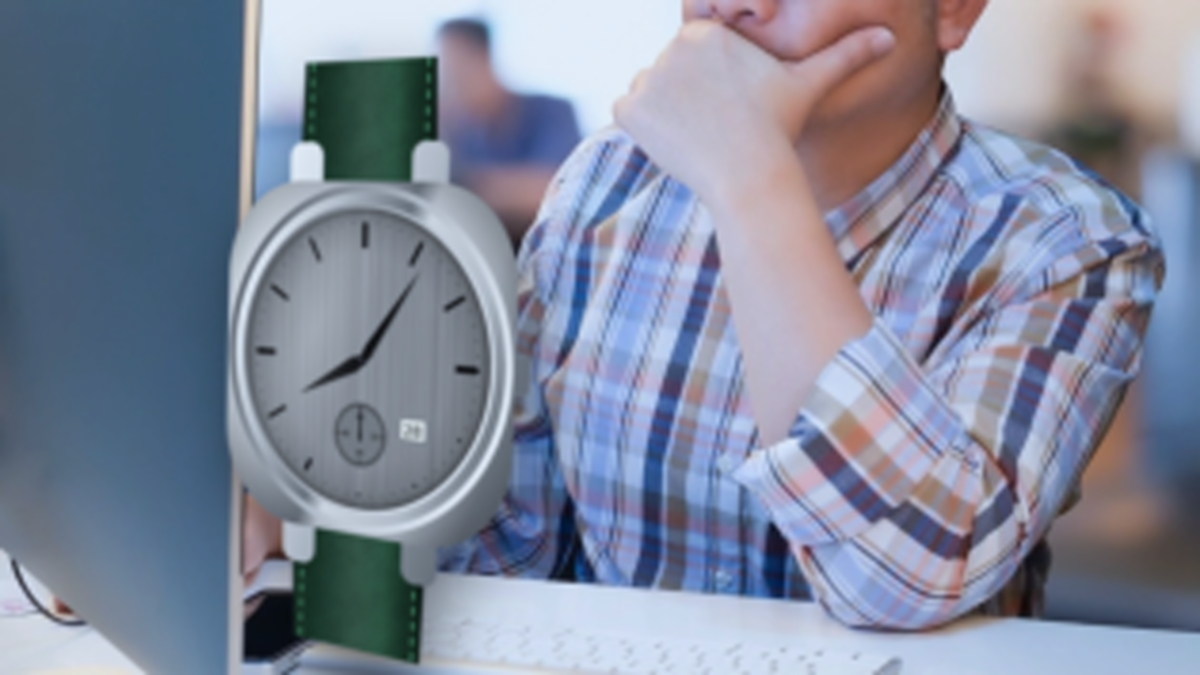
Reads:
{"hour": 8, "minute": 6}
